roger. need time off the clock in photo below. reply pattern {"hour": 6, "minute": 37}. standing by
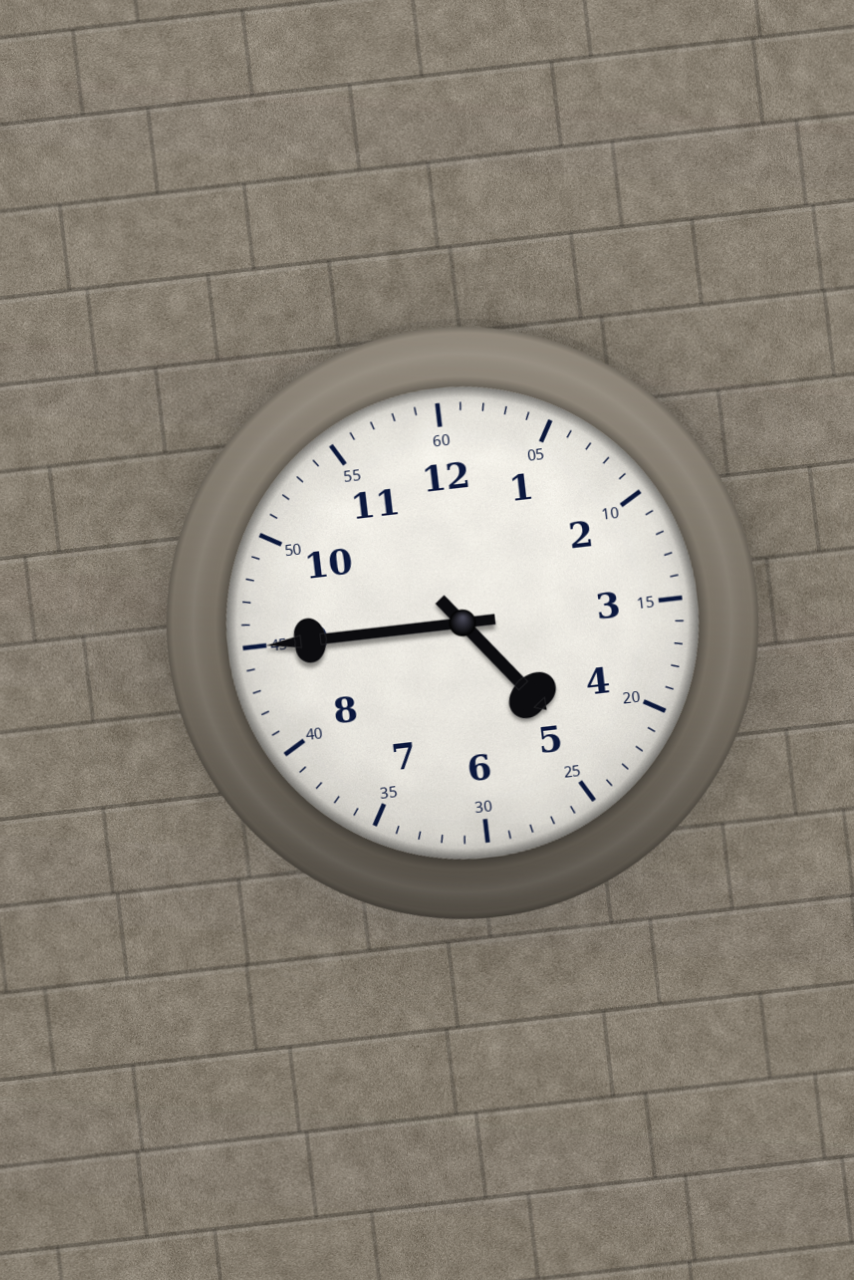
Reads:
{"hour": 4, "minute": 45}
